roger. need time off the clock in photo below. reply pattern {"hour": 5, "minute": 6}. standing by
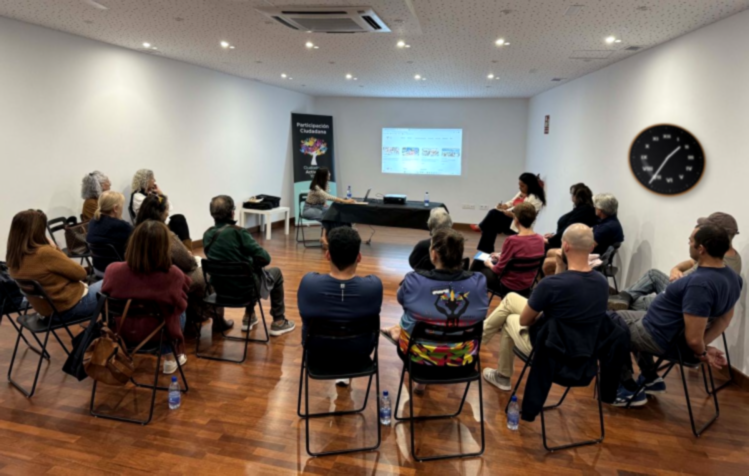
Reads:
{"hour": 1, "minute": 36}
